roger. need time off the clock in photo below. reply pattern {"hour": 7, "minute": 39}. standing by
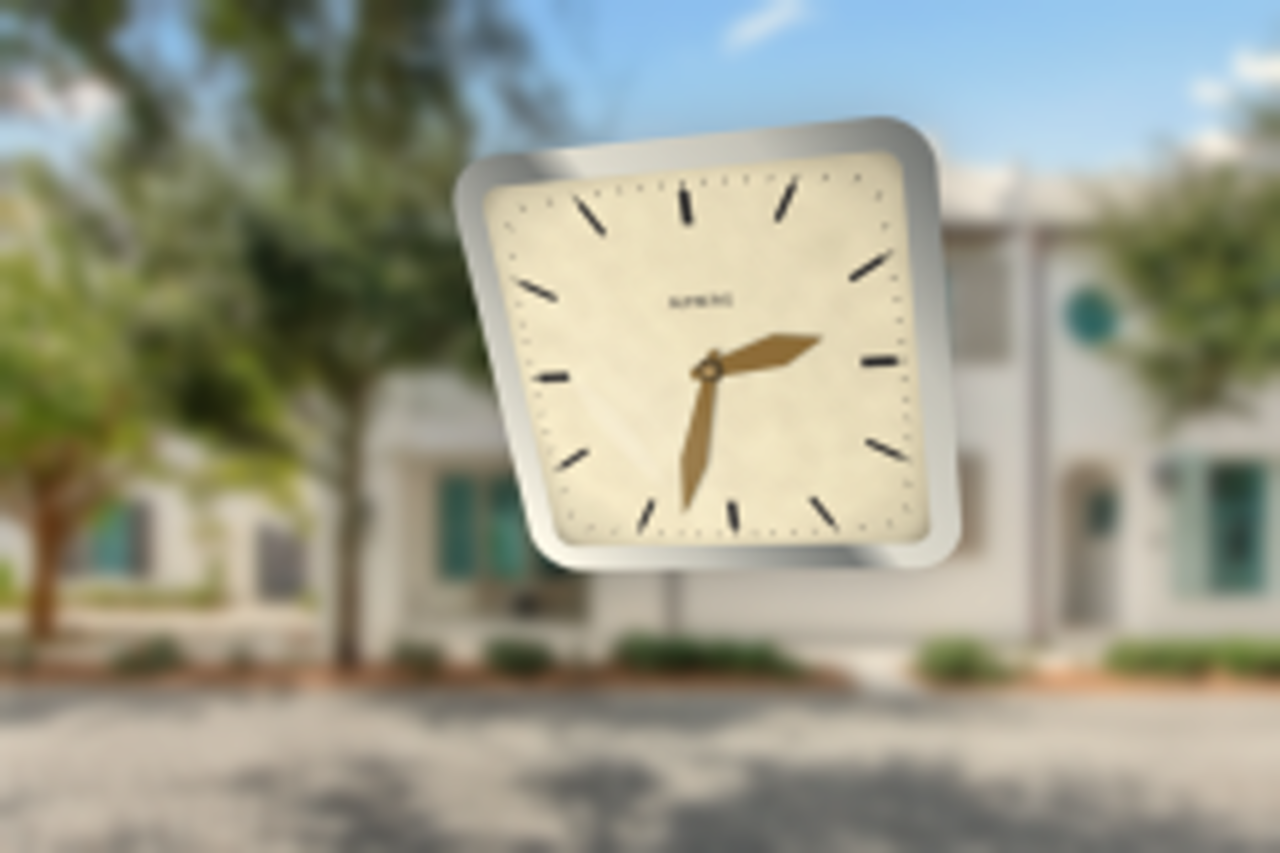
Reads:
{"hour": 2, "minute": 33}
